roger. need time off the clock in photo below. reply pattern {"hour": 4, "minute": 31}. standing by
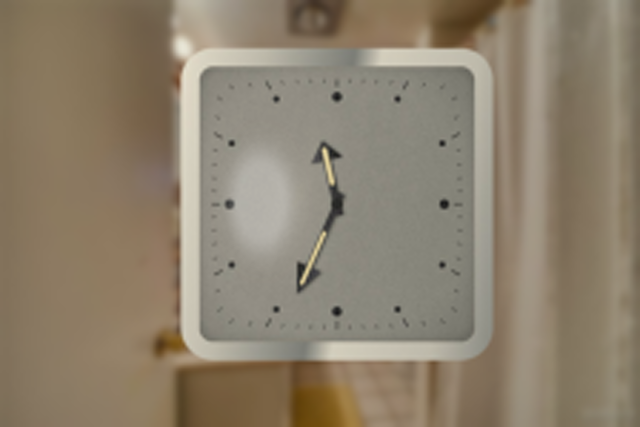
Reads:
{"hour": 11, "minute": 34}
